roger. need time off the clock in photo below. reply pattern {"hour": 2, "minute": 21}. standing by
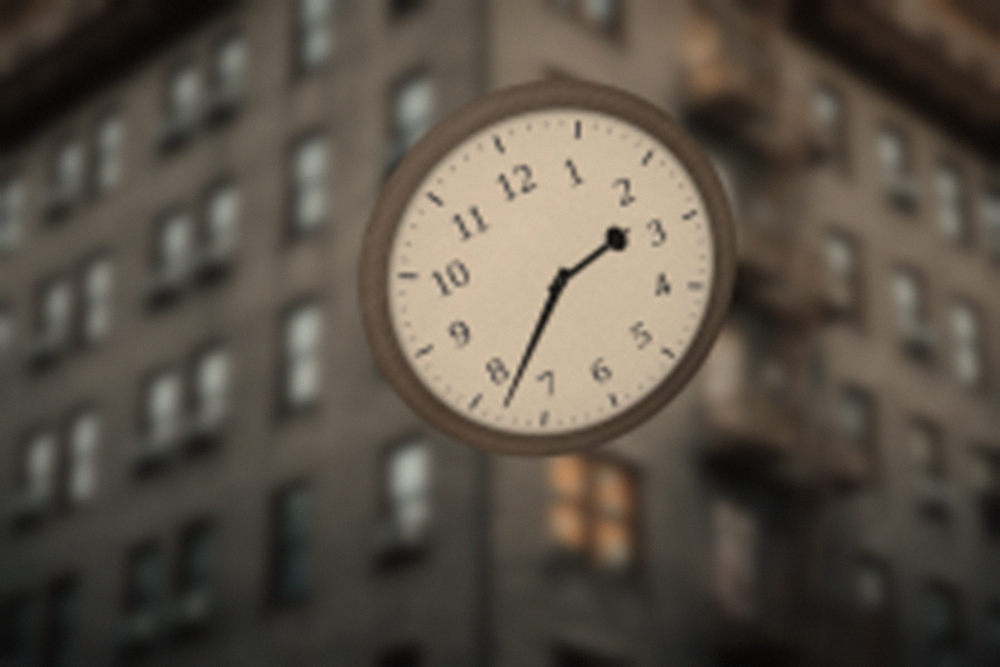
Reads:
{"hour": 2, "minute": 38}
